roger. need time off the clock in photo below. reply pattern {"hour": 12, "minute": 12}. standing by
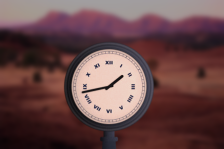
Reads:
{"hour": 1, "minute": 43}
